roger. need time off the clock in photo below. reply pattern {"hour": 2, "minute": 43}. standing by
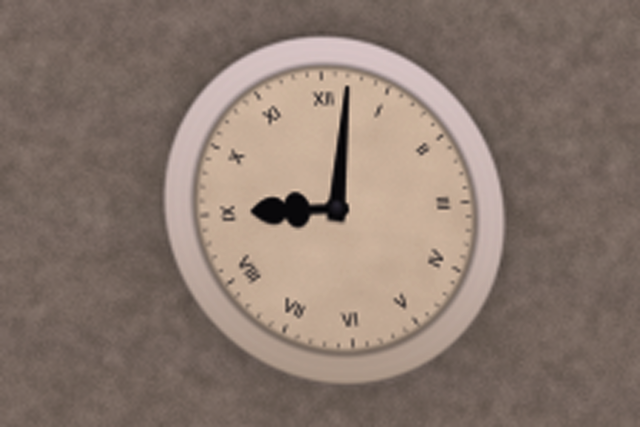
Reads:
{"hour": 9, "minute": 2}
